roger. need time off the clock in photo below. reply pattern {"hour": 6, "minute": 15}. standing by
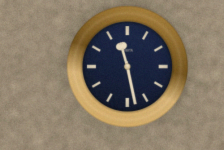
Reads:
{"hour": 11, "minute": 28}
